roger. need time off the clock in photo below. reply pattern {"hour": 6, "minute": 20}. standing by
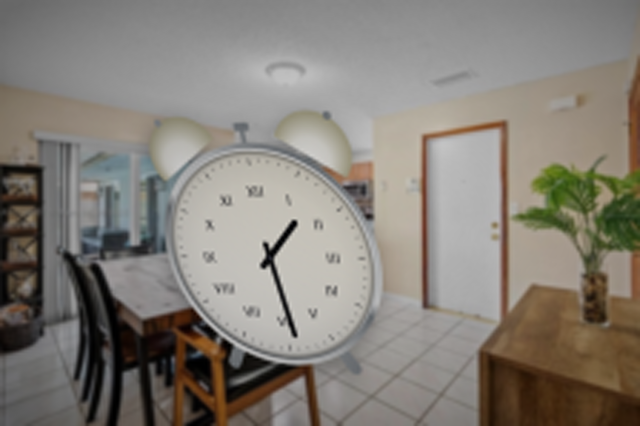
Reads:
{"hour": 1, "minute": 29}
